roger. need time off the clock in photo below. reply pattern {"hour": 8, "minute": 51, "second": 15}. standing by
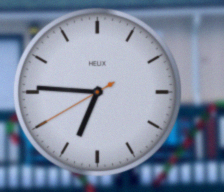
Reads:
{"hour": 6, "minute": 45, "second": 40}
